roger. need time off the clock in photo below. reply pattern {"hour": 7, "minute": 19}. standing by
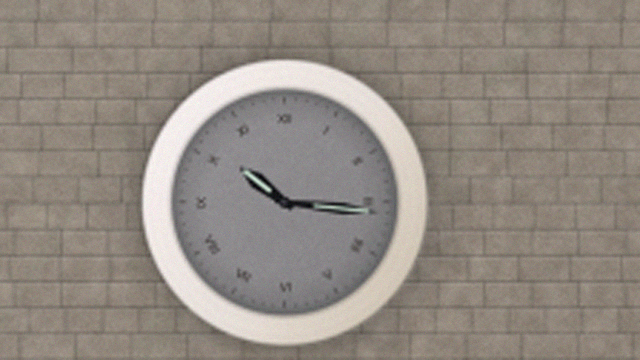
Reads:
{"hour": 10, "minute": 16}
